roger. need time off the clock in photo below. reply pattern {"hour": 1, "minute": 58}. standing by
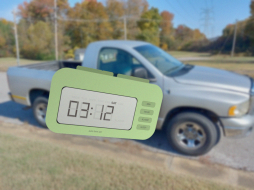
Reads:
{"hour": 3, "minute": 12}
